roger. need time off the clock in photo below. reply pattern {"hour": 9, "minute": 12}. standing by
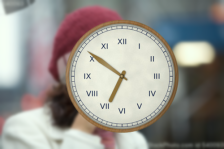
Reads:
{"hour": 6, "minute": 51}
